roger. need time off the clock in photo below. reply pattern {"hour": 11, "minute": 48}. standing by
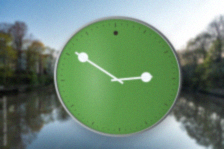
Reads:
{"hour": 2, "minute": 51}
